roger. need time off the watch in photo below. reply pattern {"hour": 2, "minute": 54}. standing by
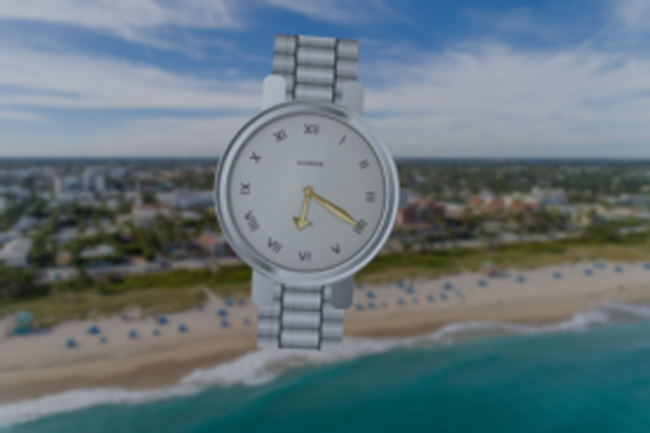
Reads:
{"hour": 6, "minute": 20}
